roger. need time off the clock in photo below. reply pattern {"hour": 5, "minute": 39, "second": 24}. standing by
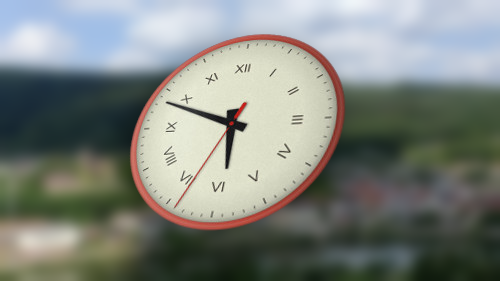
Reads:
{"hour": 5, "minute": 48, "second": 34}
